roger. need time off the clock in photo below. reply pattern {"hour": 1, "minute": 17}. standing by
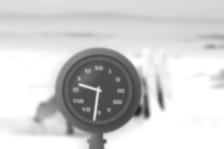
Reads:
{"hour": 9, "minute": 31}
